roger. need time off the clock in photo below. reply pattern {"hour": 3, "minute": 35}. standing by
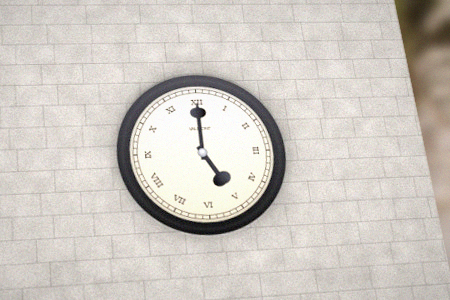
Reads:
{"hour": 5, "minute": 0}
